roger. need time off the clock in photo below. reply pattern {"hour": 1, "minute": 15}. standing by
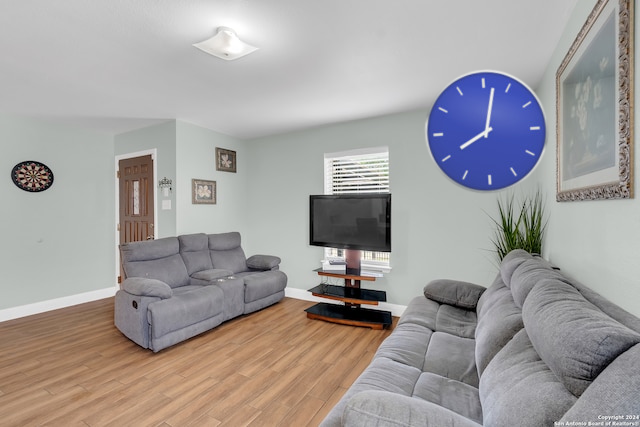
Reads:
{"hour": 8, "minute": 2}
